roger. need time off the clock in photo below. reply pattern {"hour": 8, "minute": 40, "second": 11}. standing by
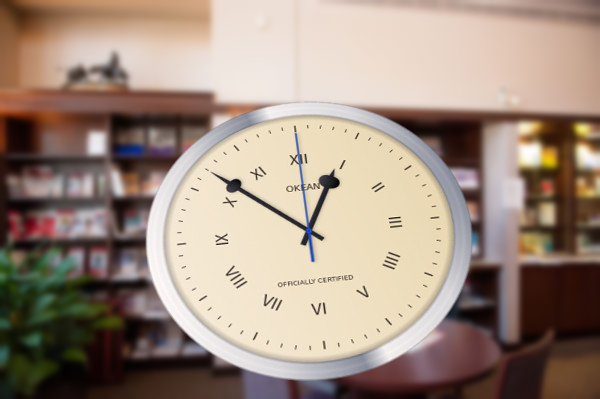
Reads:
{"hour": 12, "minute": 52, "second": 0}
